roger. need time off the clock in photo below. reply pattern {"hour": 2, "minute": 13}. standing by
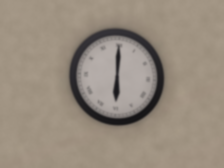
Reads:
{"hour": 6, "minute": 0}
